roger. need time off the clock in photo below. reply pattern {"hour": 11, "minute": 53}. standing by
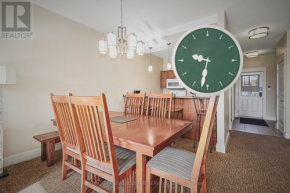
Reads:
{"hour": 9, "minute": 32}
